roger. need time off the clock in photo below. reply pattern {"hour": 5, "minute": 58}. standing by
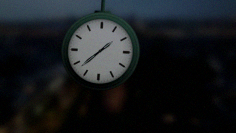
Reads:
{"hour": 1, "minute": 38}
